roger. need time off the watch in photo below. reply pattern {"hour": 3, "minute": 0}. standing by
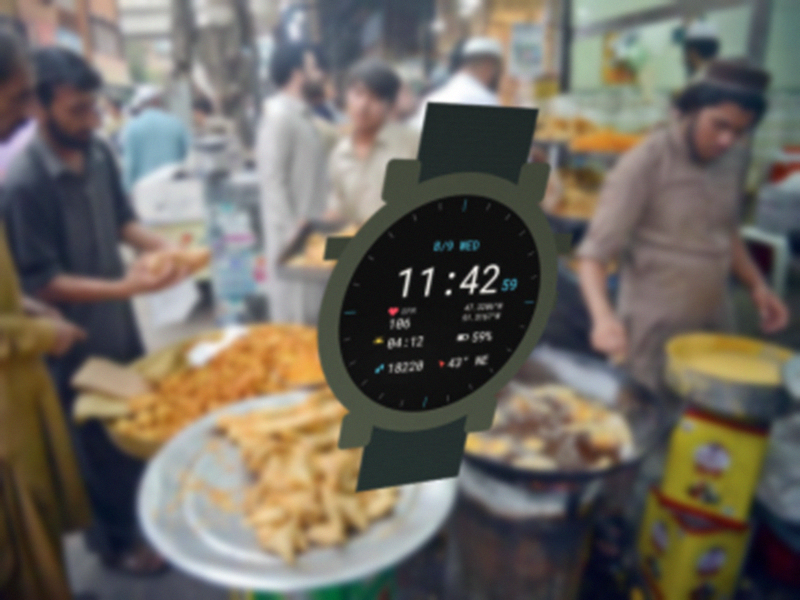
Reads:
{"hour": 11, "minute": 42}
